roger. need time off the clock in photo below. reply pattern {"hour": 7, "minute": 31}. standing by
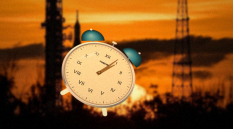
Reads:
{"hour": 1, "minute": 4}
